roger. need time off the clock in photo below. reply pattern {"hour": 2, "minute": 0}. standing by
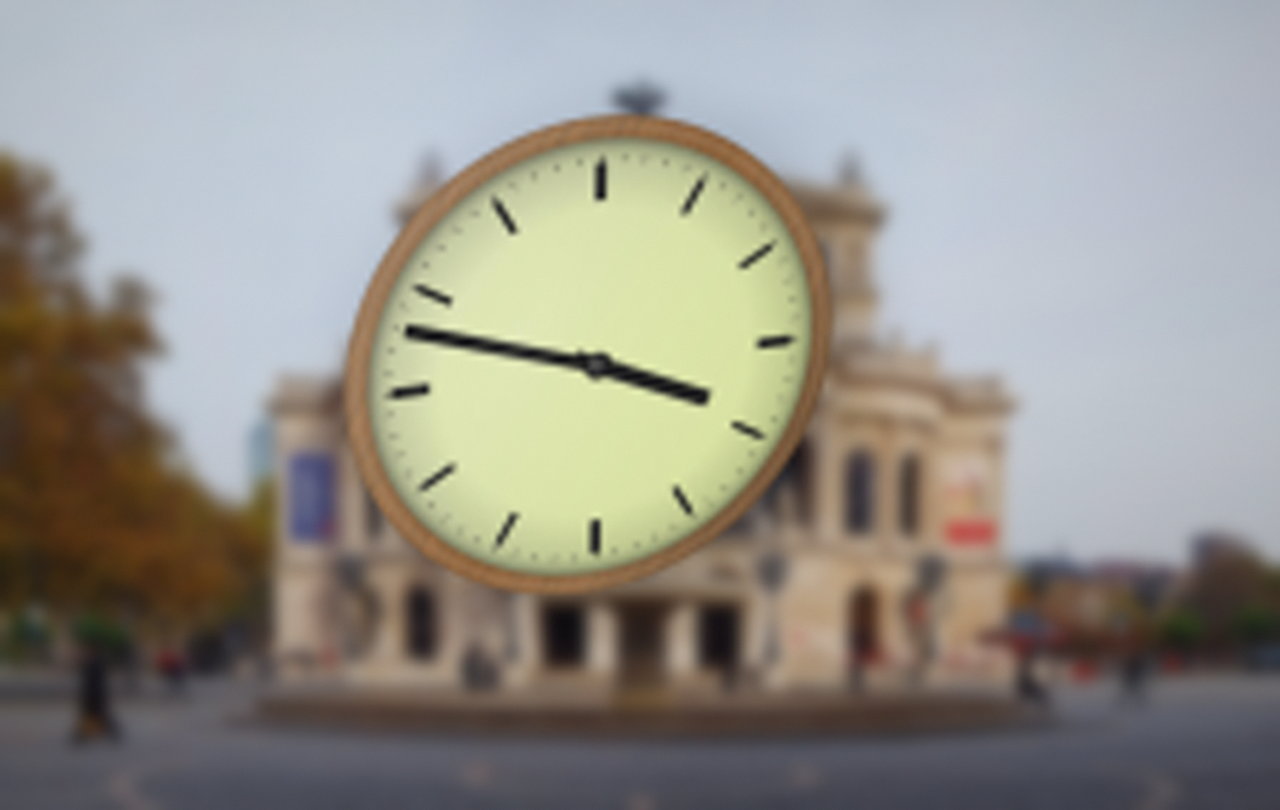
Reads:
{"hour": 3, "minute": 48}
